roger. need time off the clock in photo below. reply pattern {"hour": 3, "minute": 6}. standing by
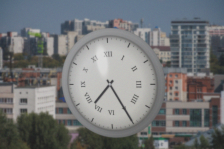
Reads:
{"hour": 7, "minute": 25}
